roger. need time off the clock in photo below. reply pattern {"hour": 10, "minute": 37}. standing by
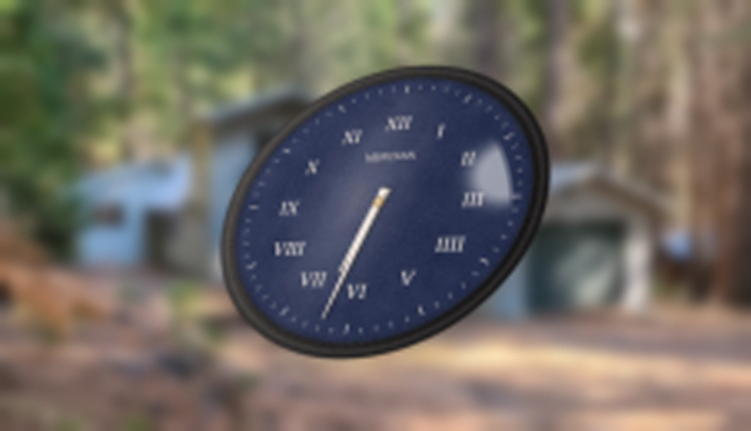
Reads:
{"hour": 6, "minute": 32}
